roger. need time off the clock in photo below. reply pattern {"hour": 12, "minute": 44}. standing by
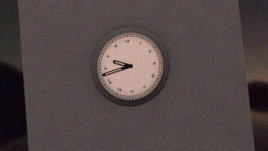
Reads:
{"hour": 9, "minute": 43}
